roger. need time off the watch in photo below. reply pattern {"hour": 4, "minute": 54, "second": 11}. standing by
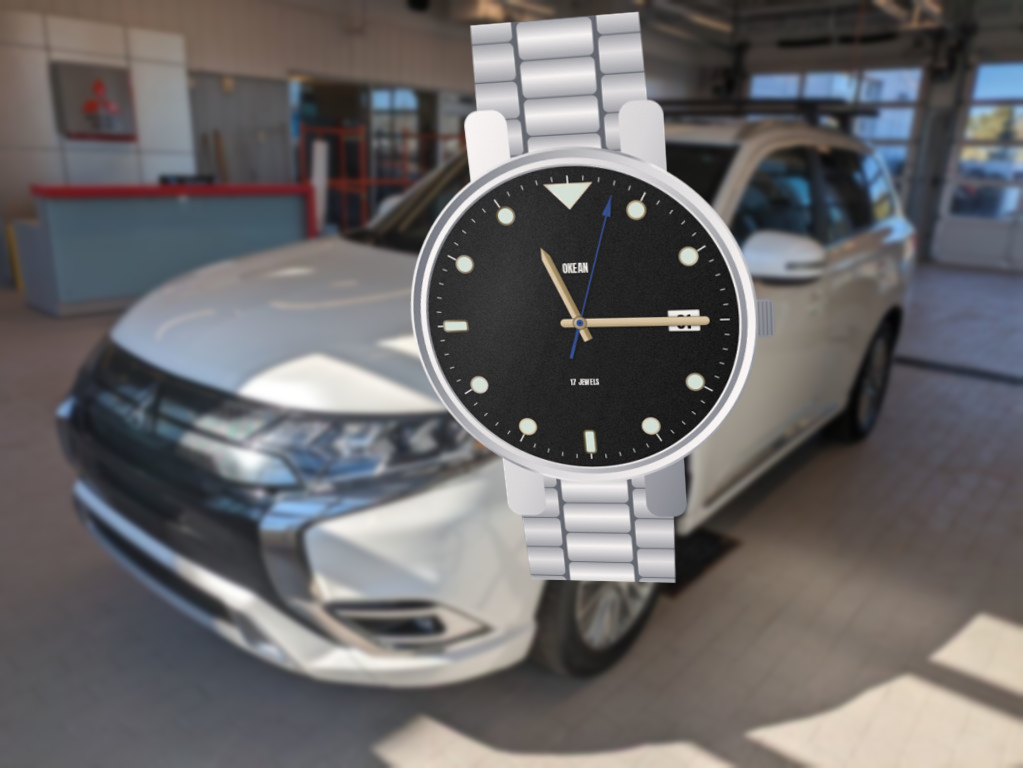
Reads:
{"hour": 11, "minute": 15, "second": 3}
